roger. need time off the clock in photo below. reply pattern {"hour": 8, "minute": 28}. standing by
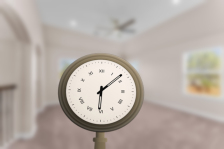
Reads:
{"hour": 6, "minute": 8}
